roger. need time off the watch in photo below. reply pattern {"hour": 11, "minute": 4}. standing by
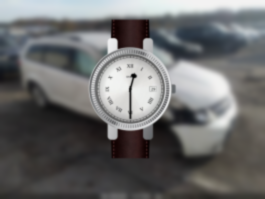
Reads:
{"hour": 12, "minute": 30}
